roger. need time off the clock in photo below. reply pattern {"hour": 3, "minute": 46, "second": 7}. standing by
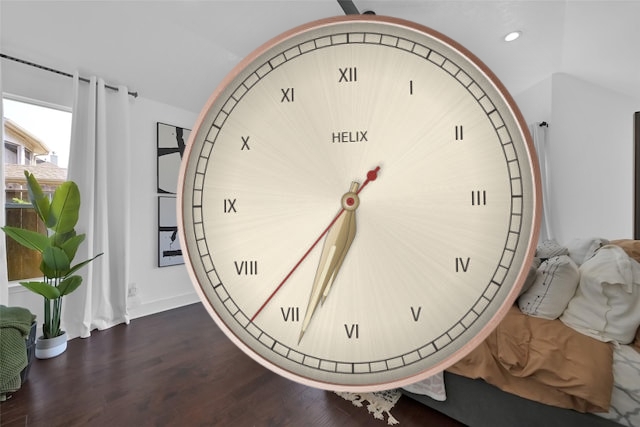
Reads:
{"hour": 6, "minute": 33, "second": 37}
